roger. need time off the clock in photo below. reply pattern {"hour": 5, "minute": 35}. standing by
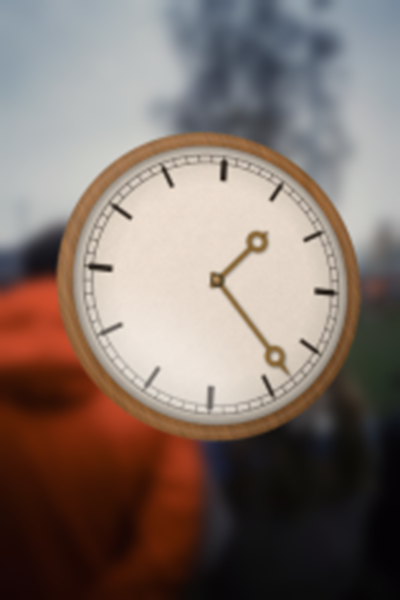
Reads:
{"hour": 1, "minute": 23}
